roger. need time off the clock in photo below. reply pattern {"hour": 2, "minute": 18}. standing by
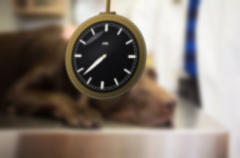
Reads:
{"hour": 7, "minute": 38}
